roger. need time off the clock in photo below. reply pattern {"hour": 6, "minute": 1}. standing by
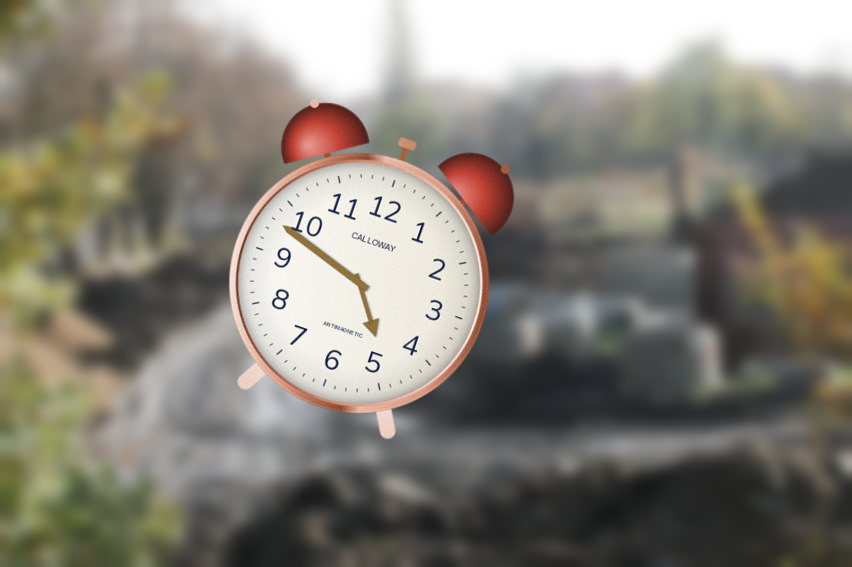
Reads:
{"hour": 4, "minute": 48}
